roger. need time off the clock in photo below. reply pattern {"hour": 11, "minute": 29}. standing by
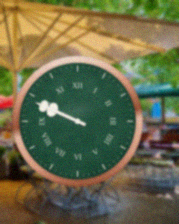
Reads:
{"hour": 9, "minute": 49}
